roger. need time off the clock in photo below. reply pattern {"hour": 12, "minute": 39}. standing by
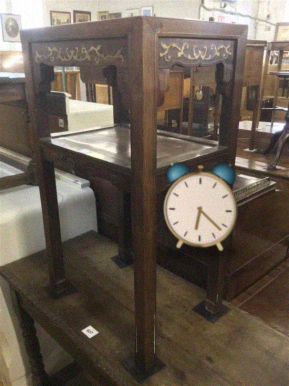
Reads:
{"hour": 6, "minute": 22}
